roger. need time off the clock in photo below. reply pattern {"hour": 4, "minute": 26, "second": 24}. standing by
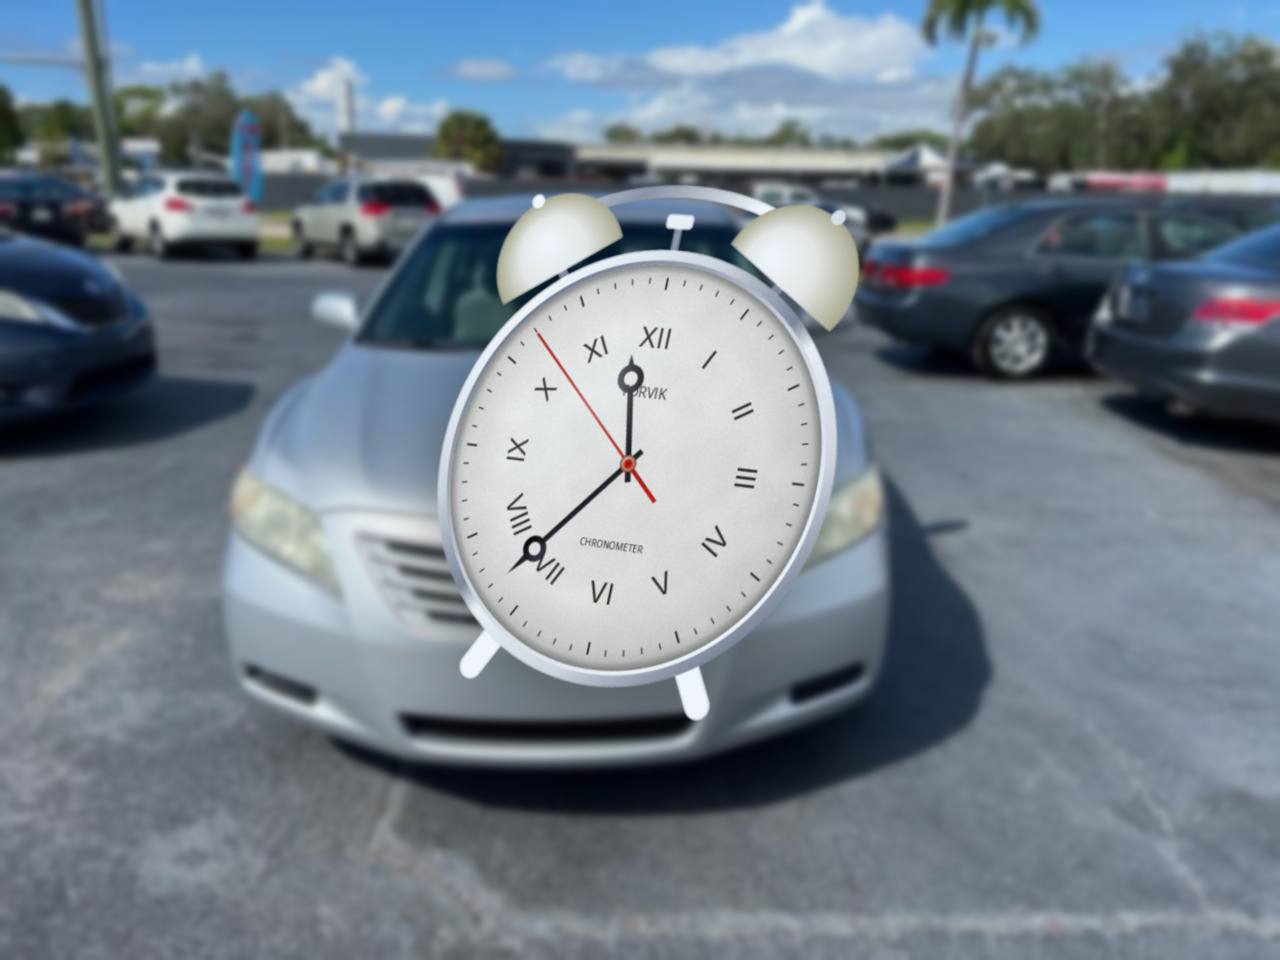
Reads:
{"hour": 11, "minute": 36, "second": 52}
